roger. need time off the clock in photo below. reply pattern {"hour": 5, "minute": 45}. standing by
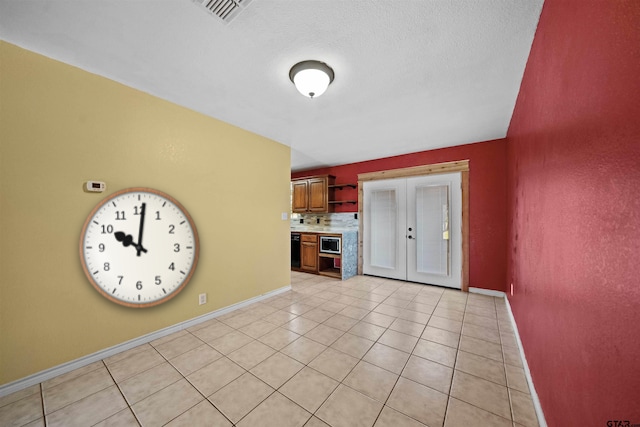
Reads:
{"hour": 10, "minute": 1}
